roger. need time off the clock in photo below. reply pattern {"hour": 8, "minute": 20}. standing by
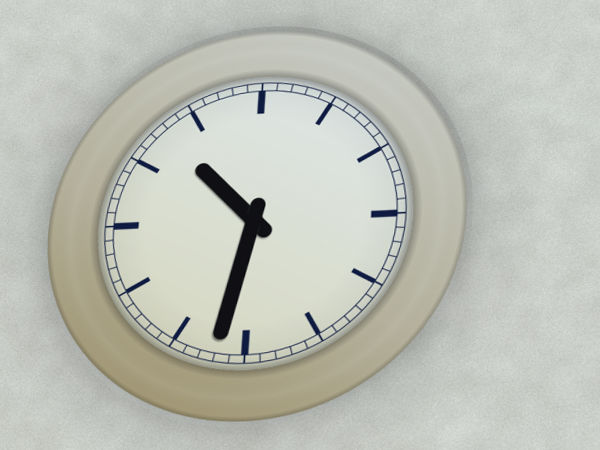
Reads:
{"hour": 10, "minute": 32}
